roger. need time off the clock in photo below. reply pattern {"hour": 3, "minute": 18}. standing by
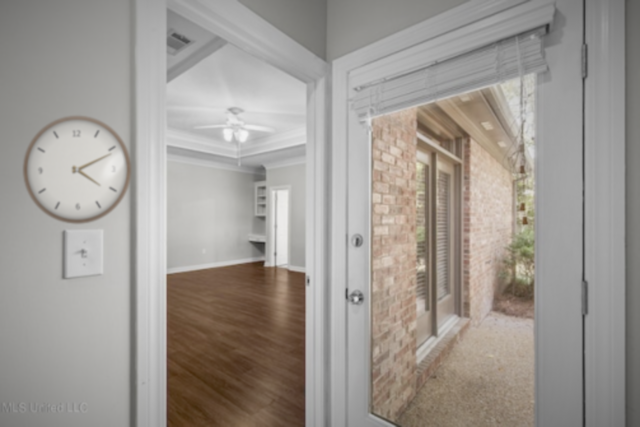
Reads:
{"hour": 4, "minute": 11}
